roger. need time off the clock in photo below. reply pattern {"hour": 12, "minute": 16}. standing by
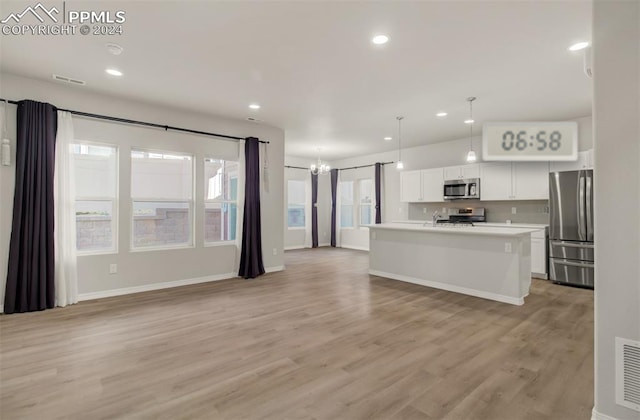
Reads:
{"hour": 6, "minute": 58}
